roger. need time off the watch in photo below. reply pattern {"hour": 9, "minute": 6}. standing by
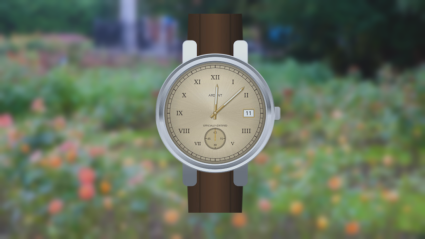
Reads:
{"hour": 12, "minute": 8}
